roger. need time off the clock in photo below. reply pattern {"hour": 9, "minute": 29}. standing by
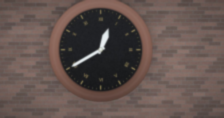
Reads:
{"hour": 12, "minute": 40}
